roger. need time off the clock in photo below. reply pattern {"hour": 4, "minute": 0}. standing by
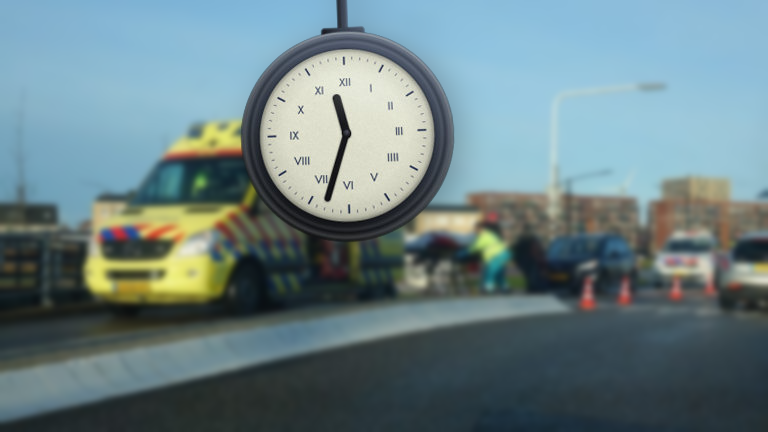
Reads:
{"hour": 11, "minute": 33}
